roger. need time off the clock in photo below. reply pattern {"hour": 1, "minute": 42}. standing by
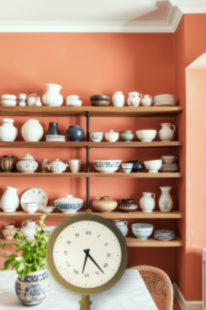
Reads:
{"hour": 6, "minute": 23}
